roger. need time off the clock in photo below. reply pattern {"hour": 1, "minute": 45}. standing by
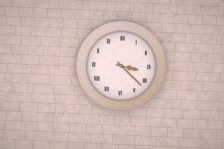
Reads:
{"hour": 3, "minute": 22}
